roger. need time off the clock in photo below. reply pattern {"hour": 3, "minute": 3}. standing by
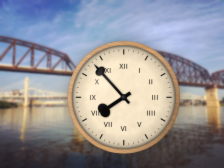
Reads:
{"hour": 7, "minute": 53}
